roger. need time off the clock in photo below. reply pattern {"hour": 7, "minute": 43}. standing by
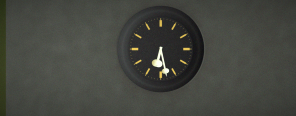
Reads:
{"hour": 6, "minute": 28}
